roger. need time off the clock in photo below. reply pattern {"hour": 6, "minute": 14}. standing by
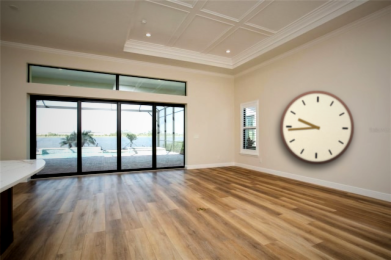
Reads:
{"hour": 9, "minute": 44}
